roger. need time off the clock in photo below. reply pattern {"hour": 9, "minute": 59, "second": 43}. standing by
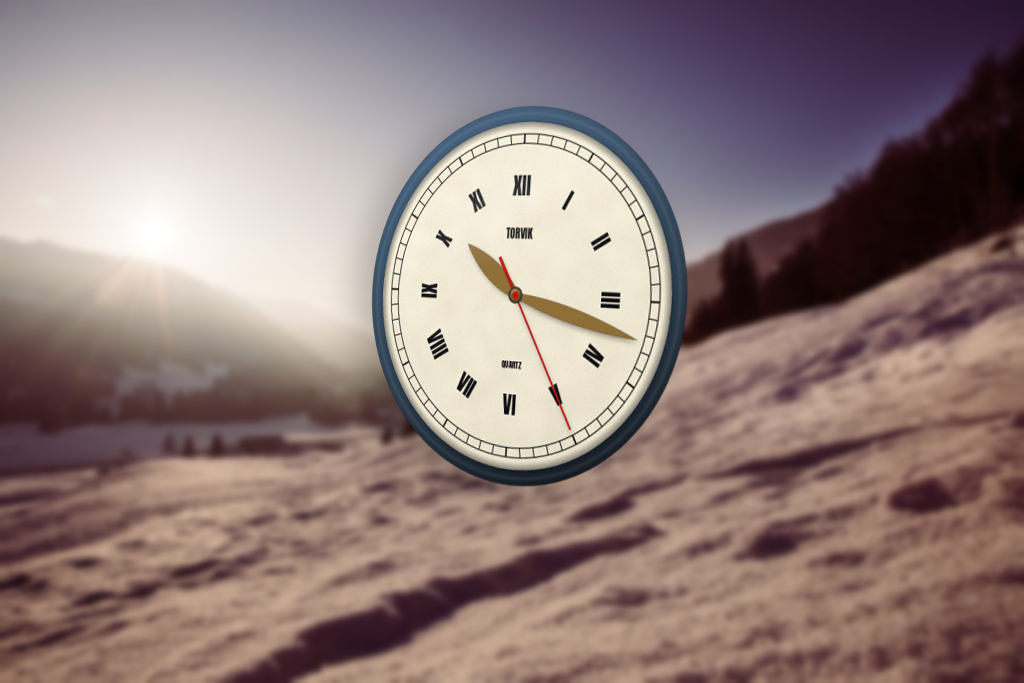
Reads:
{"hour": 10, "minute": 17, "second": 25}
